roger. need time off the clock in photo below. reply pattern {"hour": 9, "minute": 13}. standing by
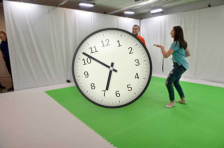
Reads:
{"hour": 6, "minute": 52}
